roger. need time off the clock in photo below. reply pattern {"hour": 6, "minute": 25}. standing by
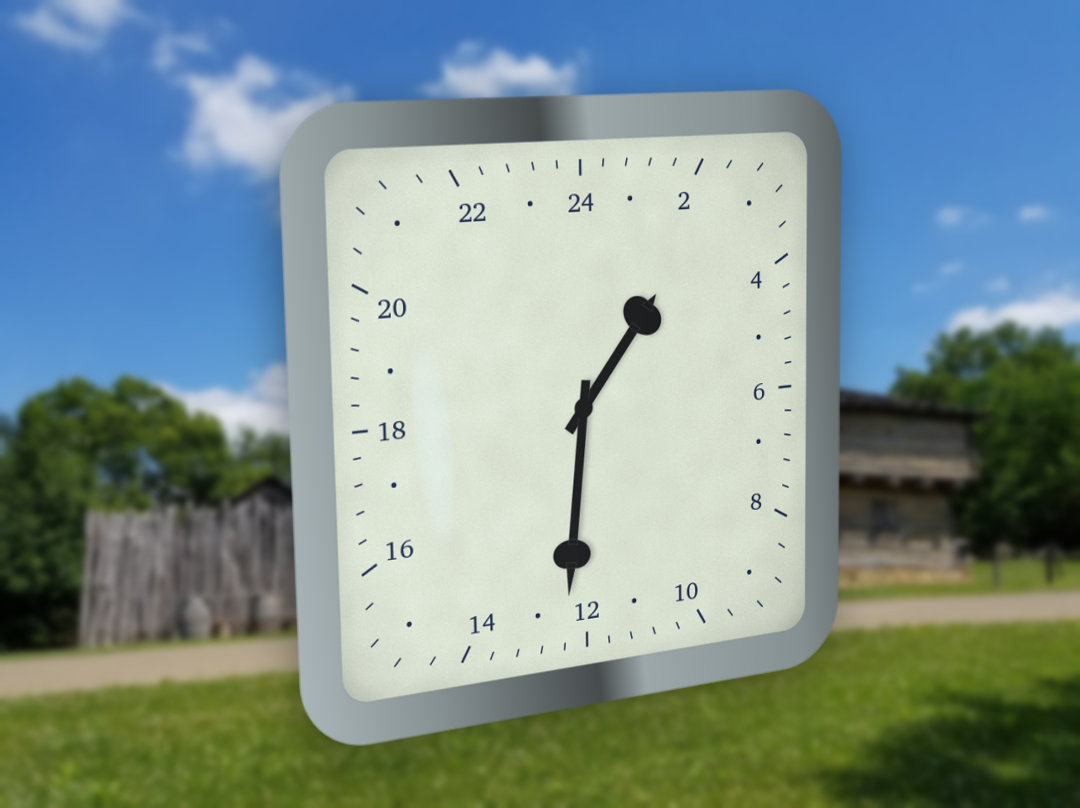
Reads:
{"hour": 2, "minute": 31}
